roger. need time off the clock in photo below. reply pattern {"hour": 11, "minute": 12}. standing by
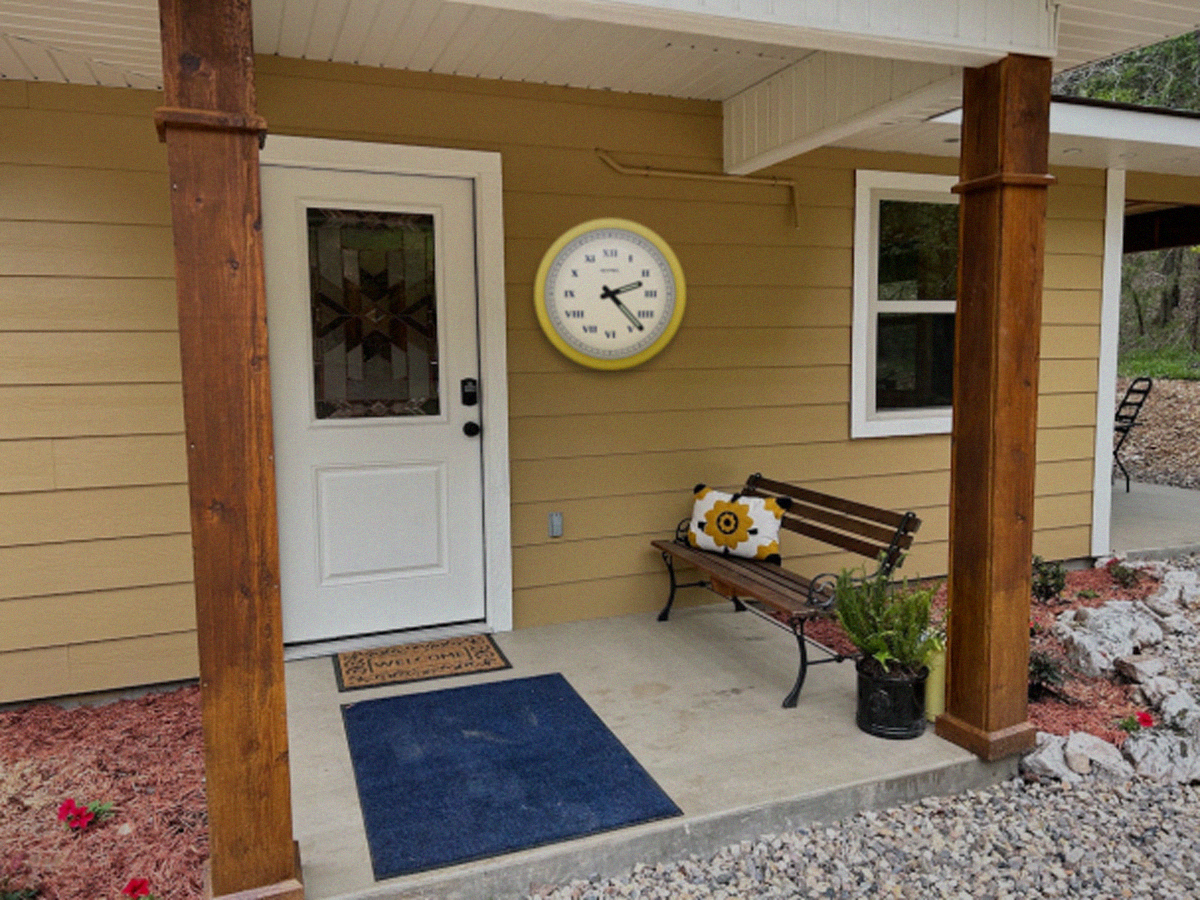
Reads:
{"hour": 2, "minute": 23}
